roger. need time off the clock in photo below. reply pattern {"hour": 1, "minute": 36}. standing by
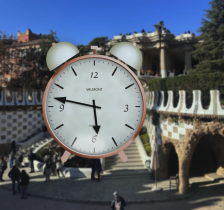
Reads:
{"hour": 5, "minute": 47}
